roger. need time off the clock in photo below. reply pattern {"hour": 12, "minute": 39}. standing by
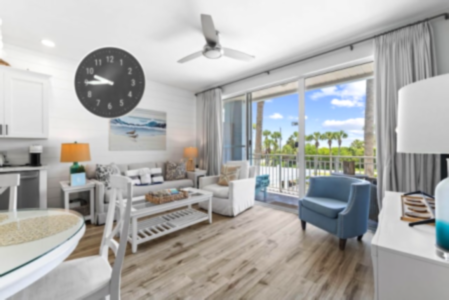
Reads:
{"hour": 9, "minute": 45}
